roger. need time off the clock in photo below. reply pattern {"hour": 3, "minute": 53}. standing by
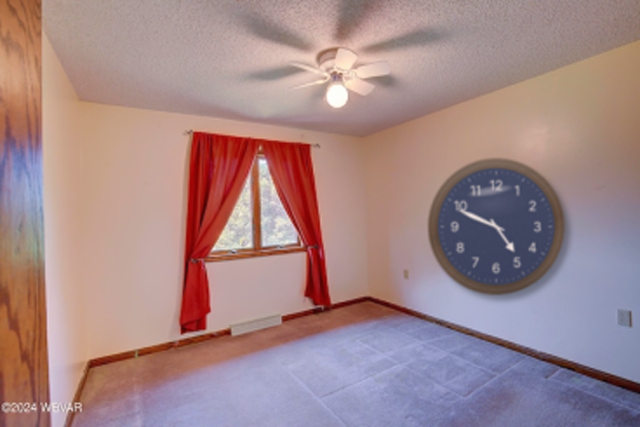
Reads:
{"hour": 4, "minute": 49}
